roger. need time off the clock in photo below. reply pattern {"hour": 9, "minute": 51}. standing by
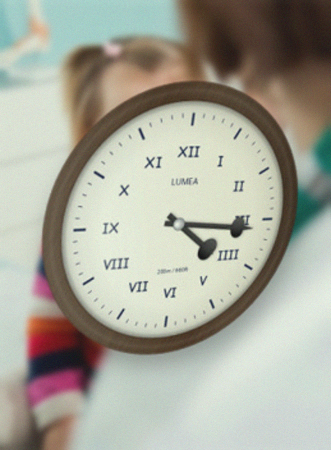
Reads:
{"hour": 4, "minute": 16}
